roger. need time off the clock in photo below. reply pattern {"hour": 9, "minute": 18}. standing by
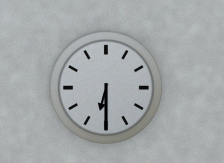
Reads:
{"hour": 6, "minute": 30}
